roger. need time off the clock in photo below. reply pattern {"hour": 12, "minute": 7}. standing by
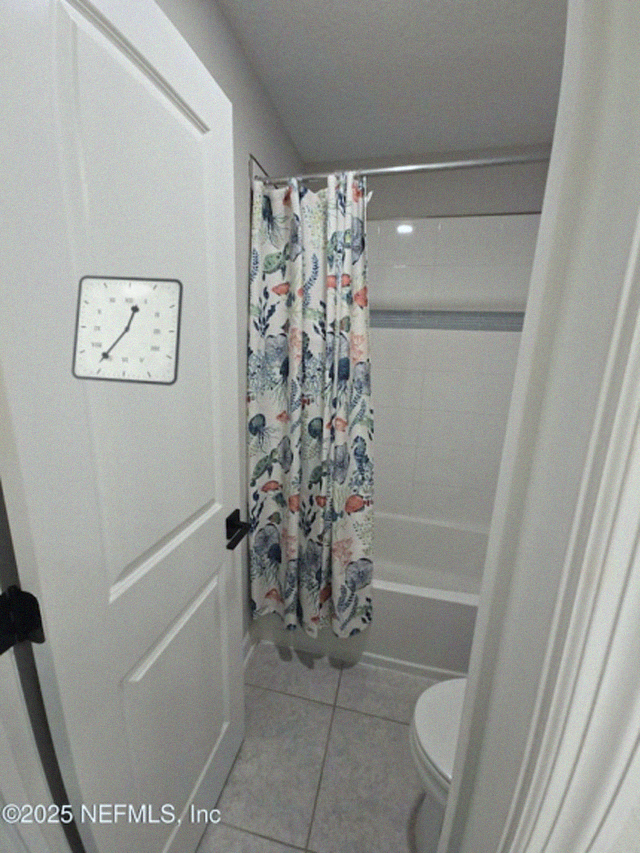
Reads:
{"hour": 12, "minute": 36}
